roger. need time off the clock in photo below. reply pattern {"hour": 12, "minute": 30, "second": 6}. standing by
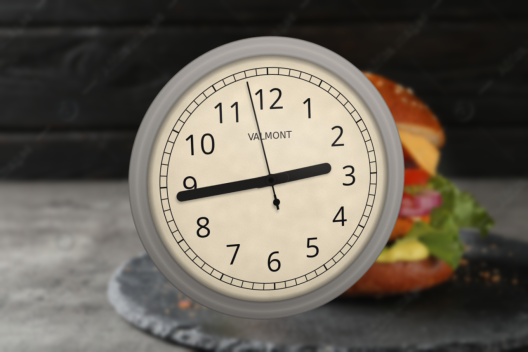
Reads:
{"hour": 2, "minute": 43, "second": 58}
